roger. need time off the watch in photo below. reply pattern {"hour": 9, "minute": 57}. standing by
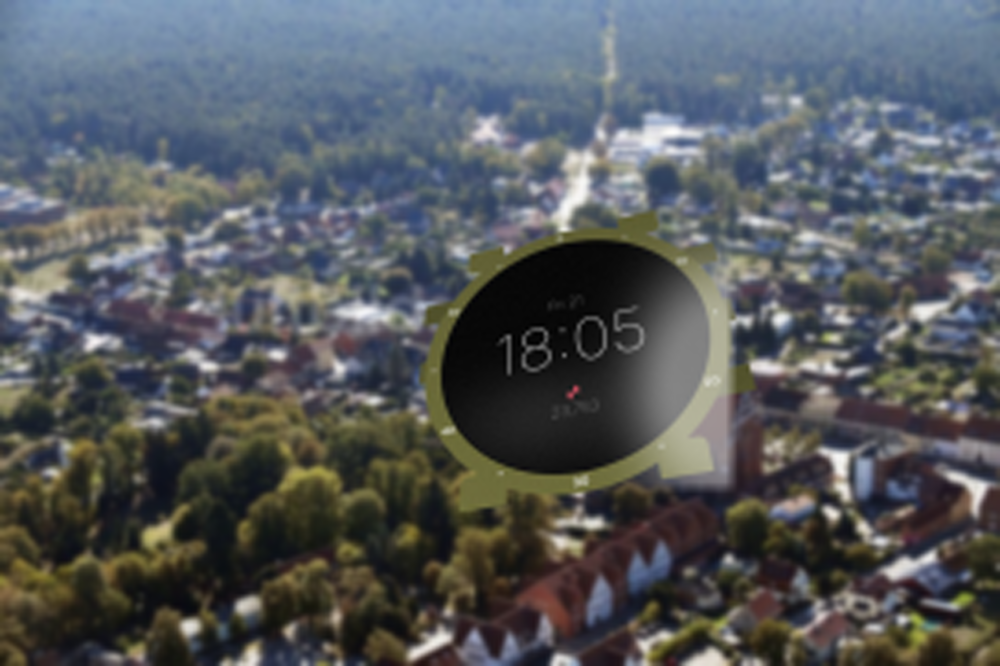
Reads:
{"hour": 18, "minute": 5}
